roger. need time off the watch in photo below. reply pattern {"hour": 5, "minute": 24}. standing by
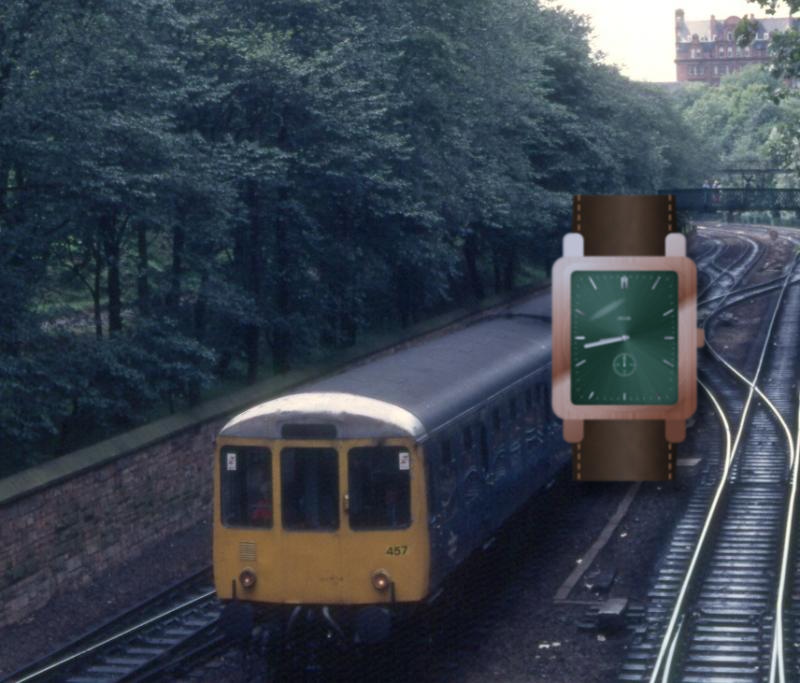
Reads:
{"hour": 8, "minute": 43}
